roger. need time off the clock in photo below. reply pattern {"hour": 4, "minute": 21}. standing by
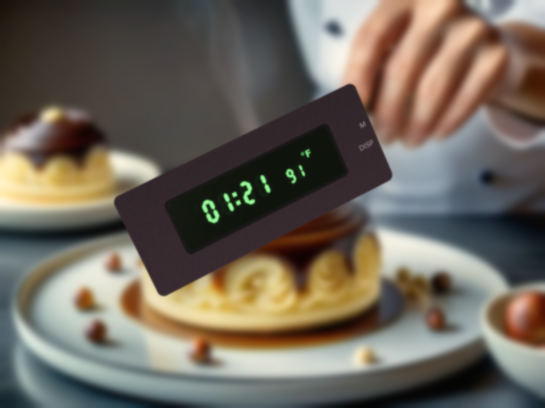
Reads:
{"hour": 1, "minute": 21}
